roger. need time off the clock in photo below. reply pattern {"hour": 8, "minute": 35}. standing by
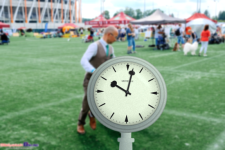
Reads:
{"hour": 10, "minute": 2}
